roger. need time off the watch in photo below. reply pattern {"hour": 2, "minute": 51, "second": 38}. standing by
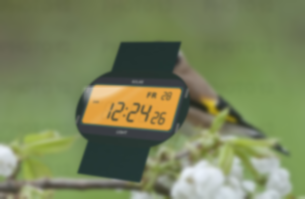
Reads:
{"hour": 12, "minute": 24, "second": 26}
